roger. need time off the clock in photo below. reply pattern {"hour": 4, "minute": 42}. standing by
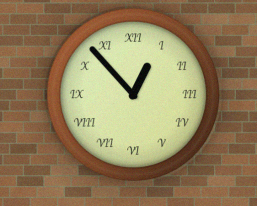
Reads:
{"hour": 12, "minute": 53}
